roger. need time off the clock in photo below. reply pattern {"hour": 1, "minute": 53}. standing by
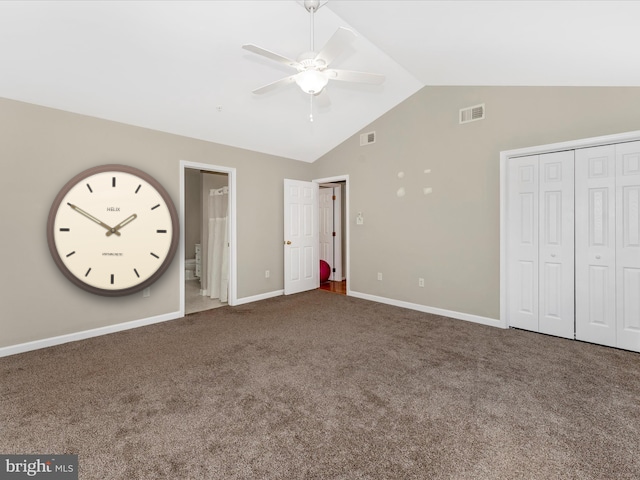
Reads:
{"hour": 1, "minute": 50}
